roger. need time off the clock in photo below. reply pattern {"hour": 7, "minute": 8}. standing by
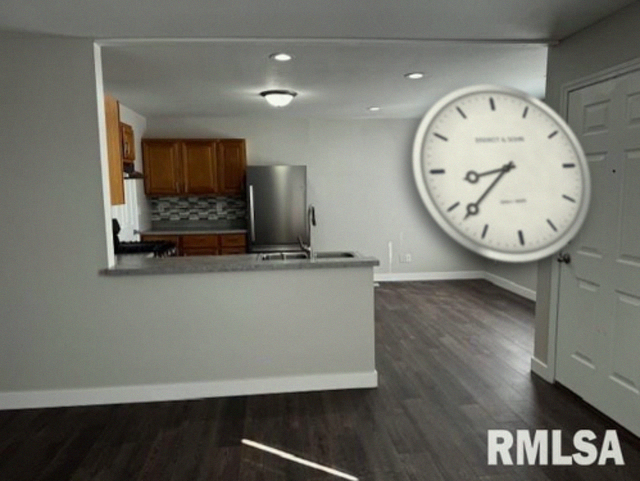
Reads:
{"hour": 8, "minute": 38}
